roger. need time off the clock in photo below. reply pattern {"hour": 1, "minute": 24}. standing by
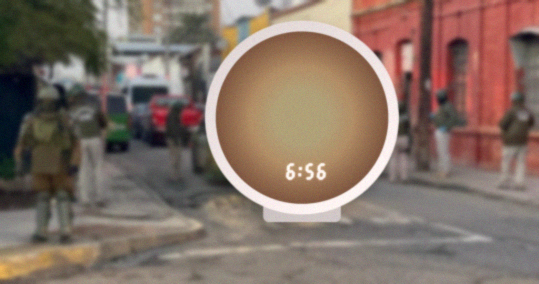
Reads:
{"hour": 6, "minute": 56}
